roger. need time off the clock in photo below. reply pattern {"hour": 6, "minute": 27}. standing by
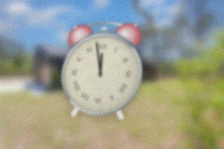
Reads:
{"hour": 11, "minute": 58}
